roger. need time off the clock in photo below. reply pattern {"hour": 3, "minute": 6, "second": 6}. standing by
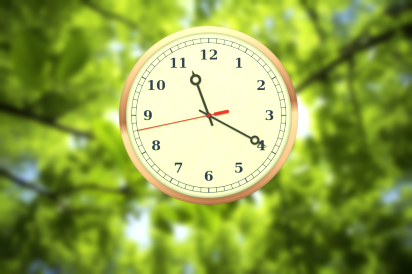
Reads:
{"hour": 11, "minute": 19, "second": 43}
